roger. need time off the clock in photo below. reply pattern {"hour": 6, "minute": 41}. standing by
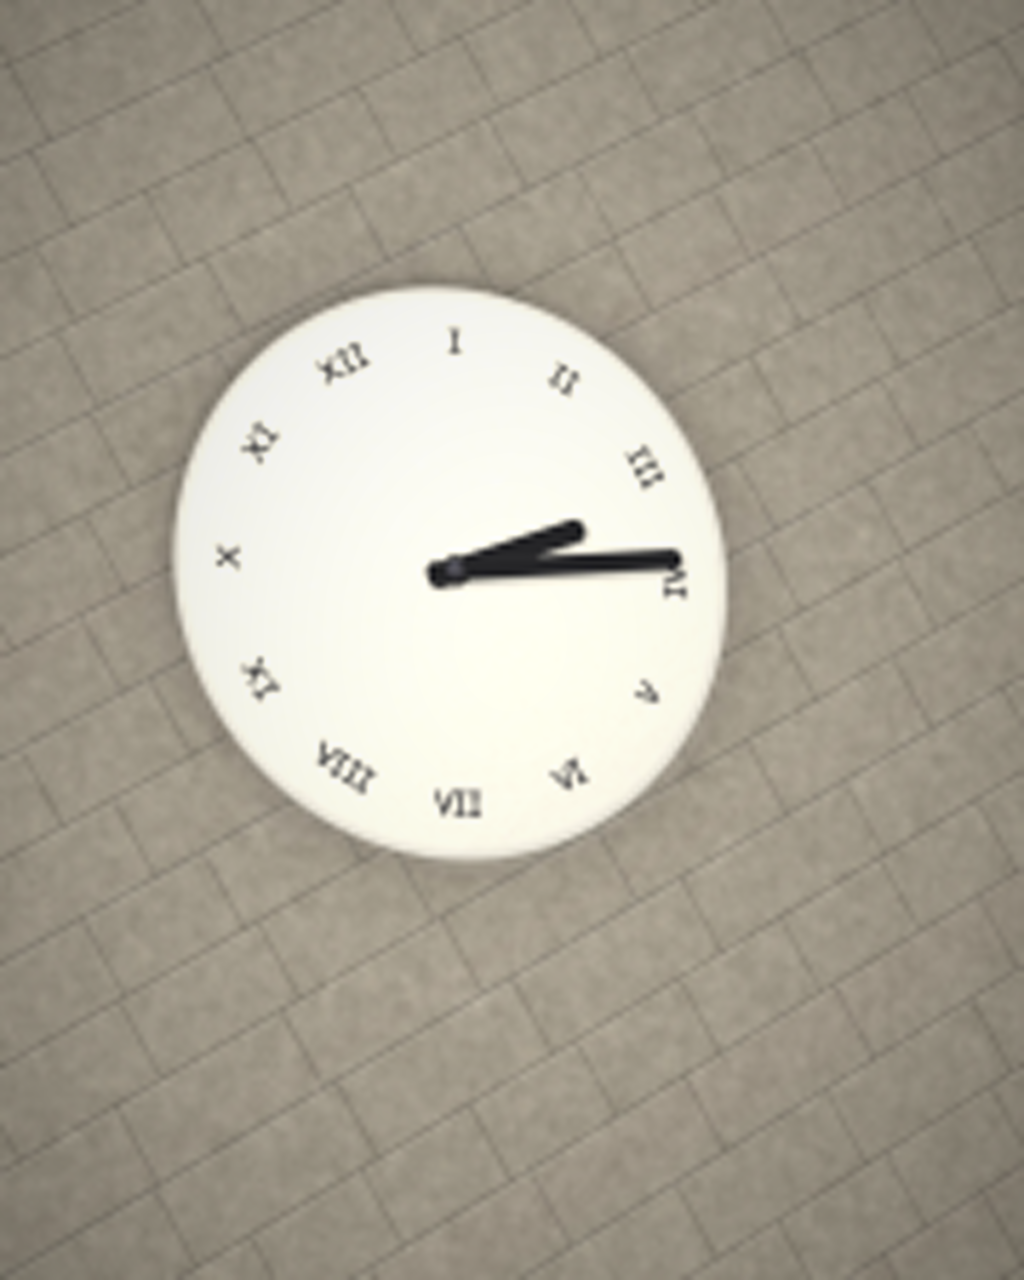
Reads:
{"hour": 3, "minute": 19}
